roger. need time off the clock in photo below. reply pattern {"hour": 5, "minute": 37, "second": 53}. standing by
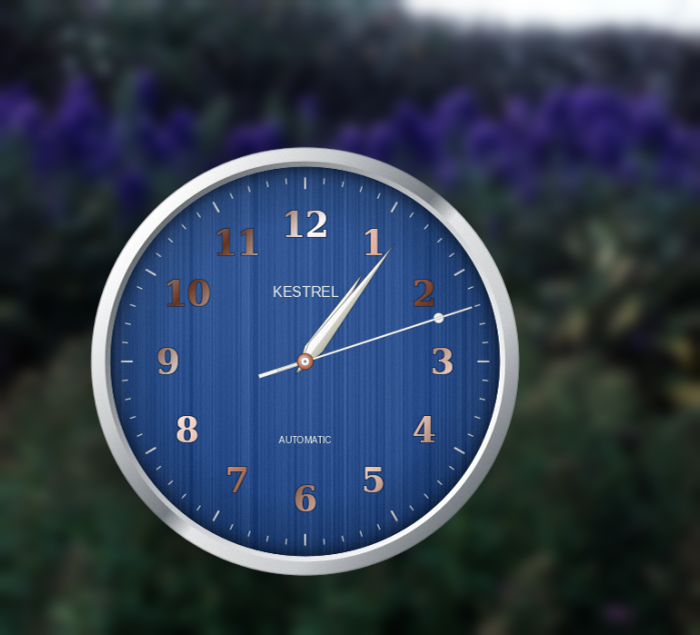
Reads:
{"hour": 1, "minute": 6, "second": 12}
